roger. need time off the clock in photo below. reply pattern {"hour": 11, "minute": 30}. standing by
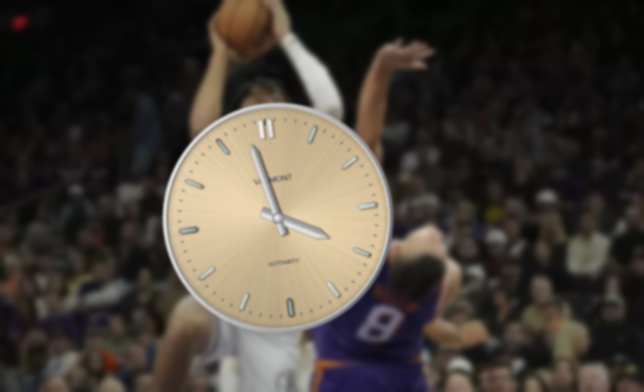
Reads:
{"hour": 3, "minute": 58}
